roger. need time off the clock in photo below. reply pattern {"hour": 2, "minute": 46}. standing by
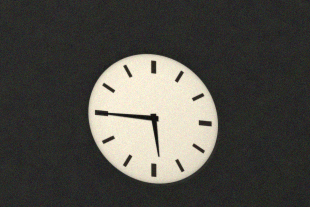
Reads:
{"hour": 5, "minute": 45}
